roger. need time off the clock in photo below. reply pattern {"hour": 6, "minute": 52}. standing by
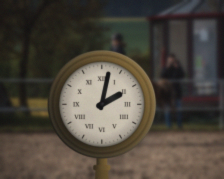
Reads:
{"hour": 2, "minute": 2}
